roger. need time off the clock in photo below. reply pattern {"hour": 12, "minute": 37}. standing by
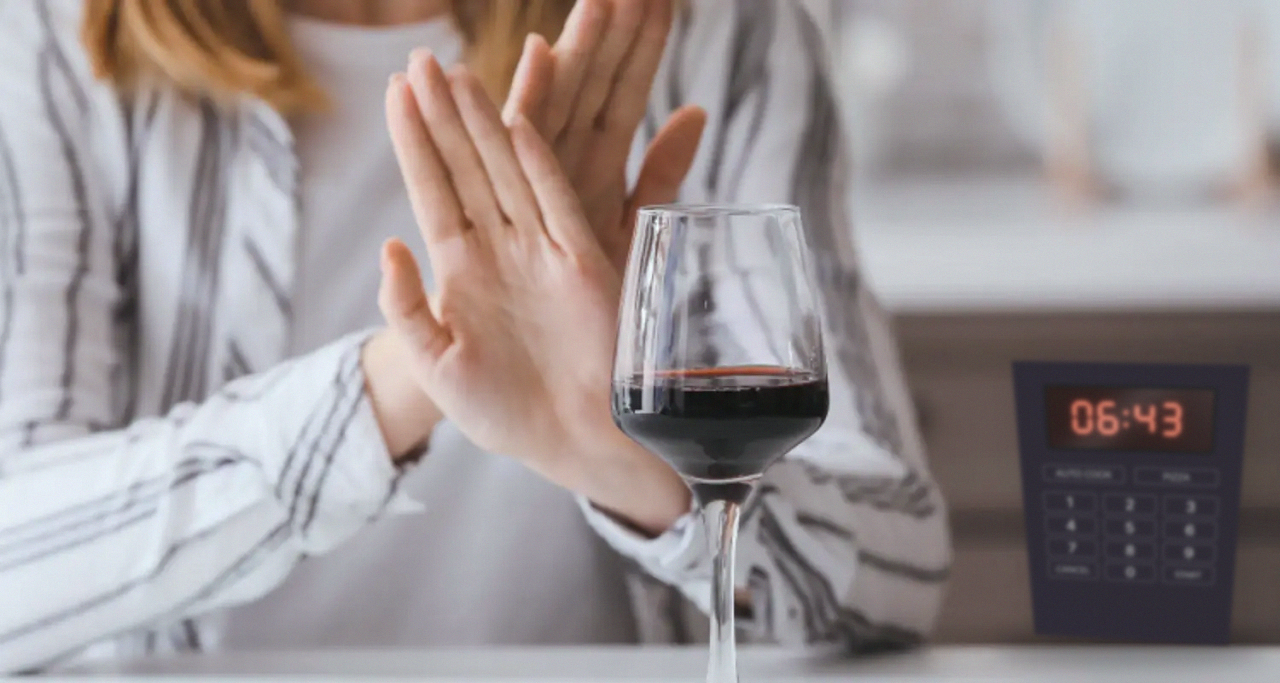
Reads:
{"hour": 6, "minute": 43}
